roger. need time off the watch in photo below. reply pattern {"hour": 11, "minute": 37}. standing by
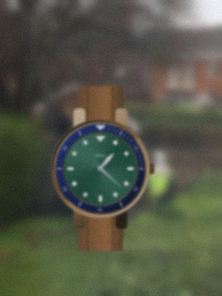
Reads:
{"hour": 1, "minute": 22}
